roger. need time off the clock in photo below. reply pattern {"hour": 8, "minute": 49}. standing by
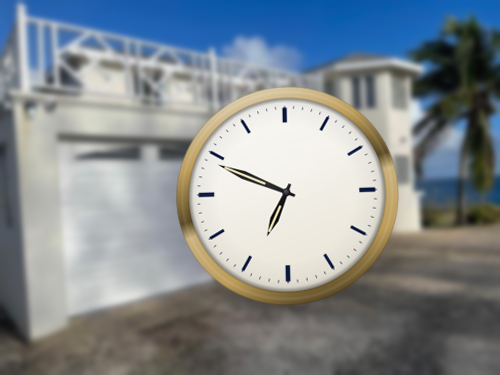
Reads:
{"hour": 6, "minute": 49}
